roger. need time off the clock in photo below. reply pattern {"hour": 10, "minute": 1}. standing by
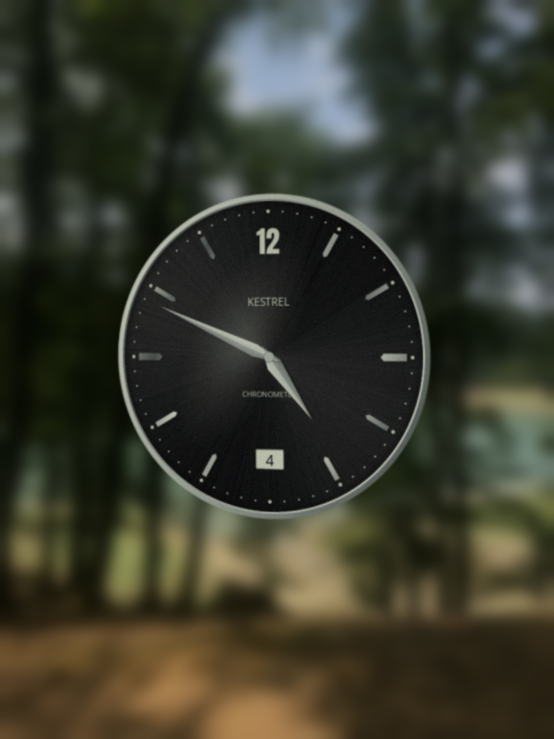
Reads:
{"hour": 4, "minute": 49}
